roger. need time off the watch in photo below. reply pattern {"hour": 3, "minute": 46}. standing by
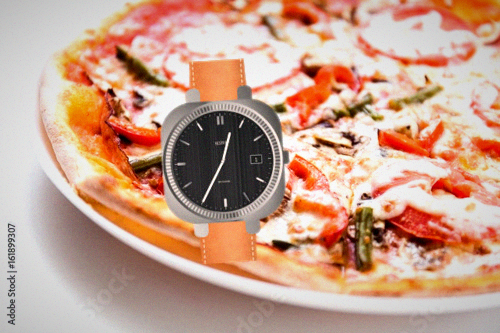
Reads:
{"hour": 12, "minute": 35}
